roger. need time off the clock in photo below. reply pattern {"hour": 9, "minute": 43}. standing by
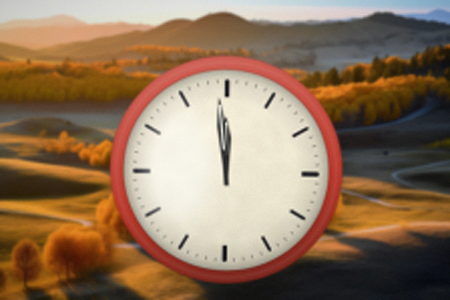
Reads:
{"hour": 11, "minute": 59}
